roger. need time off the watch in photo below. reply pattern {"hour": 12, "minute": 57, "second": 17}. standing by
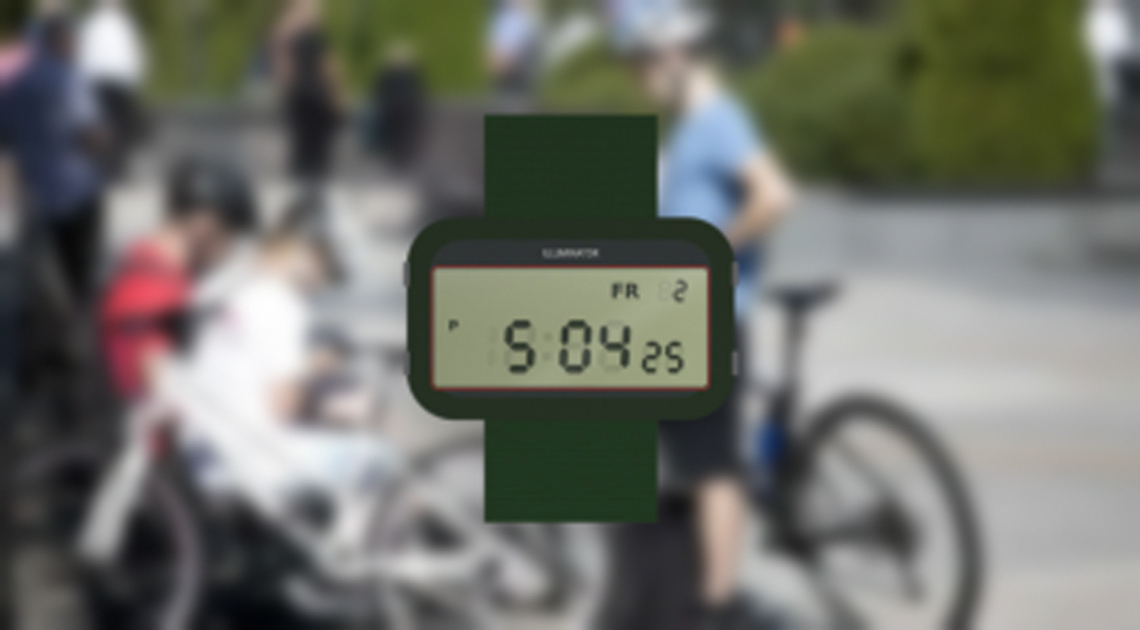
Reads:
{"hour": 5, "minute": 4, "second": 25}
